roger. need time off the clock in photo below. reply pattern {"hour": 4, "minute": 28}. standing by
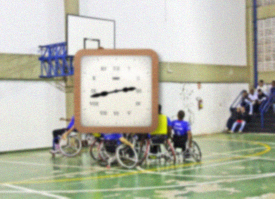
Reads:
{"hour": 2, "minute": 43}
